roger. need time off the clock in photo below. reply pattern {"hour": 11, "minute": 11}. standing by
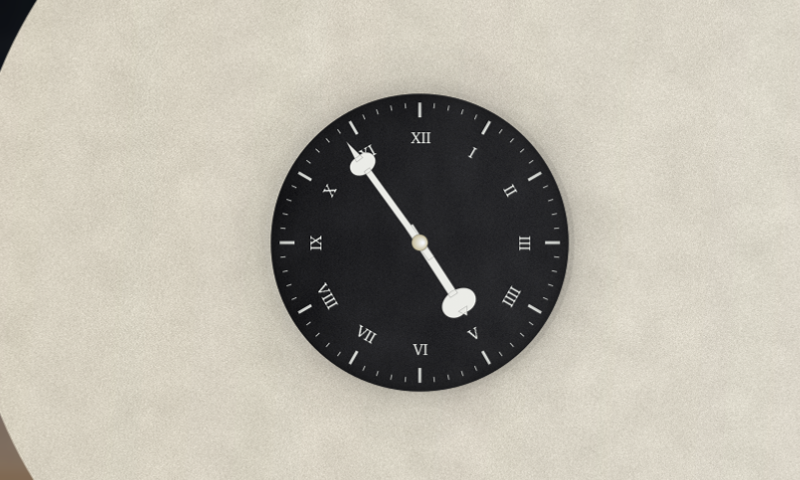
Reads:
{"hour": 4, "minute": 54}
